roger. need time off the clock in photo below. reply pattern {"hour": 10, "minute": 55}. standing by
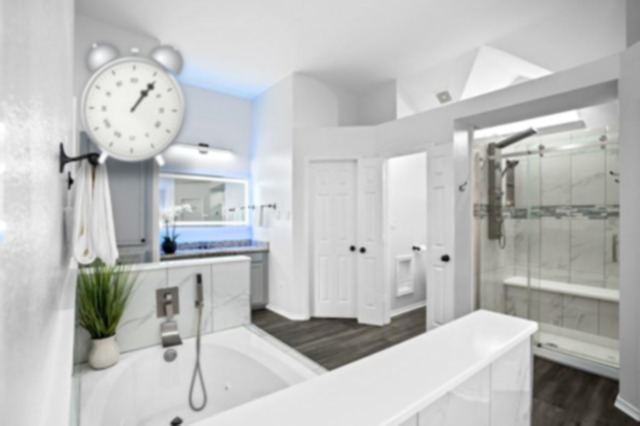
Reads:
{"hour": 1, "minute": 6}
